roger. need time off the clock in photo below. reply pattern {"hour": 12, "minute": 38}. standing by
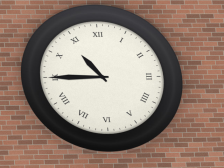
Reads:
{"hour": 10, "minute": 45}
